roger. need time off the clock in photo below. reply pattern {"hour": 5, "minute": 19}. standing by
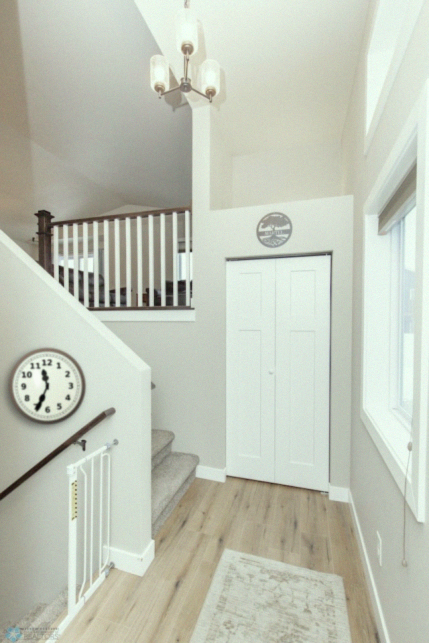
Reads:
{"hour": 11, "minute": 34}
